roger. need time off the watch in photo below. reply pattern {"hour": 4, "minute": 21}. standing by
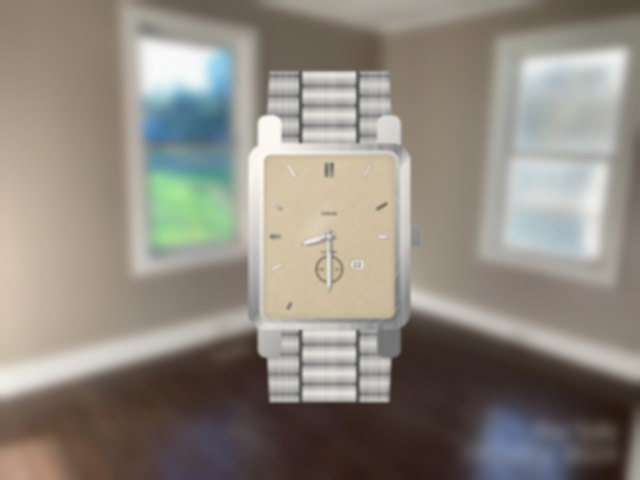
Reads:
{"hour": 8, "minute": 30}
